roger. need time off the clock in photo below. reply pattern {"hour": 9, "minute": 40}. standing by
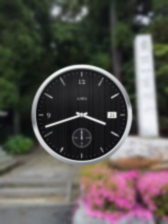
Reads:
{"hour": 3, "minute": 42}
